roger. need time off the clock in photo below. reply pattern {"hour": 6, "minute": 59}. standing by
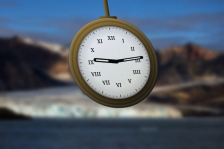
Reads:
{"hour": 9, "minute": 14}
